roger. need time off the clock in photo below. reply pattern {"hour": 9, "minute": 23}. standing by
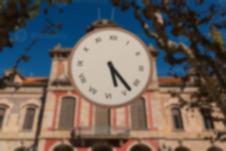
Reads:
{"hour": 5, "minute": 23}
